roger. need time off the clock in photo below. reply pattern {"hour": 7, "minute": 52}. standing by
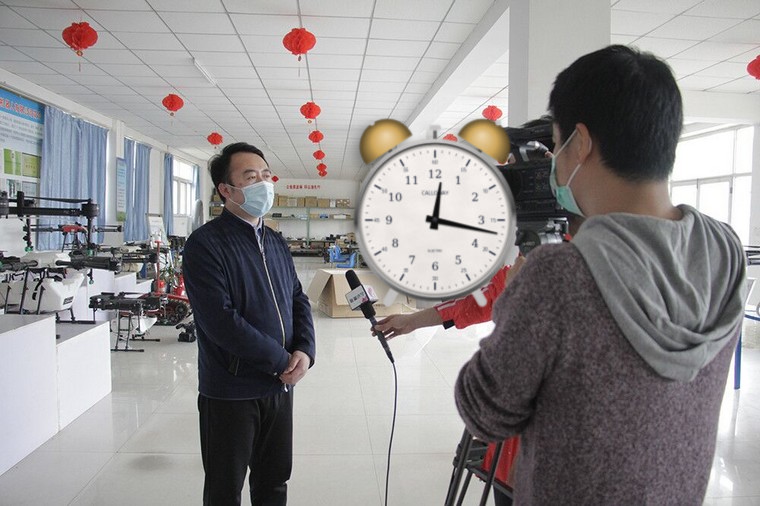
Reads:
{"hour": 12, "minute": 17}
